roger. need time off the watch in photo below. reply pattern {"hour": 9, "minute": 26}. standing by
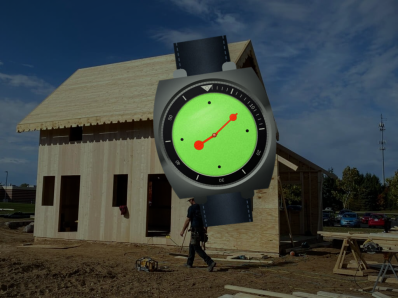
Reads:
{"hour": 8, "minute": 9}
